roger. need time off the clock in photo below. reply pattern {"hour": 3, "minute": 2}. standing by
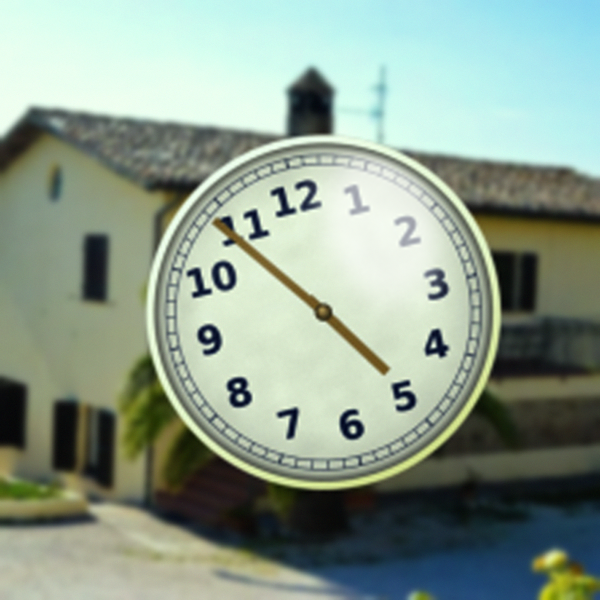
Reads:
{"hour": 4, "minute": 54}
